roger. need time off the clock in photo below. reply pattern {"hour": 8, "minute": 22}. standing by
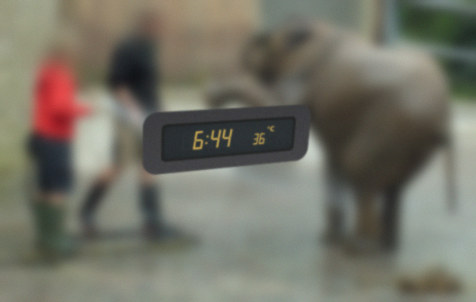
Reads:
{"hour": 6, "minute": 44}
